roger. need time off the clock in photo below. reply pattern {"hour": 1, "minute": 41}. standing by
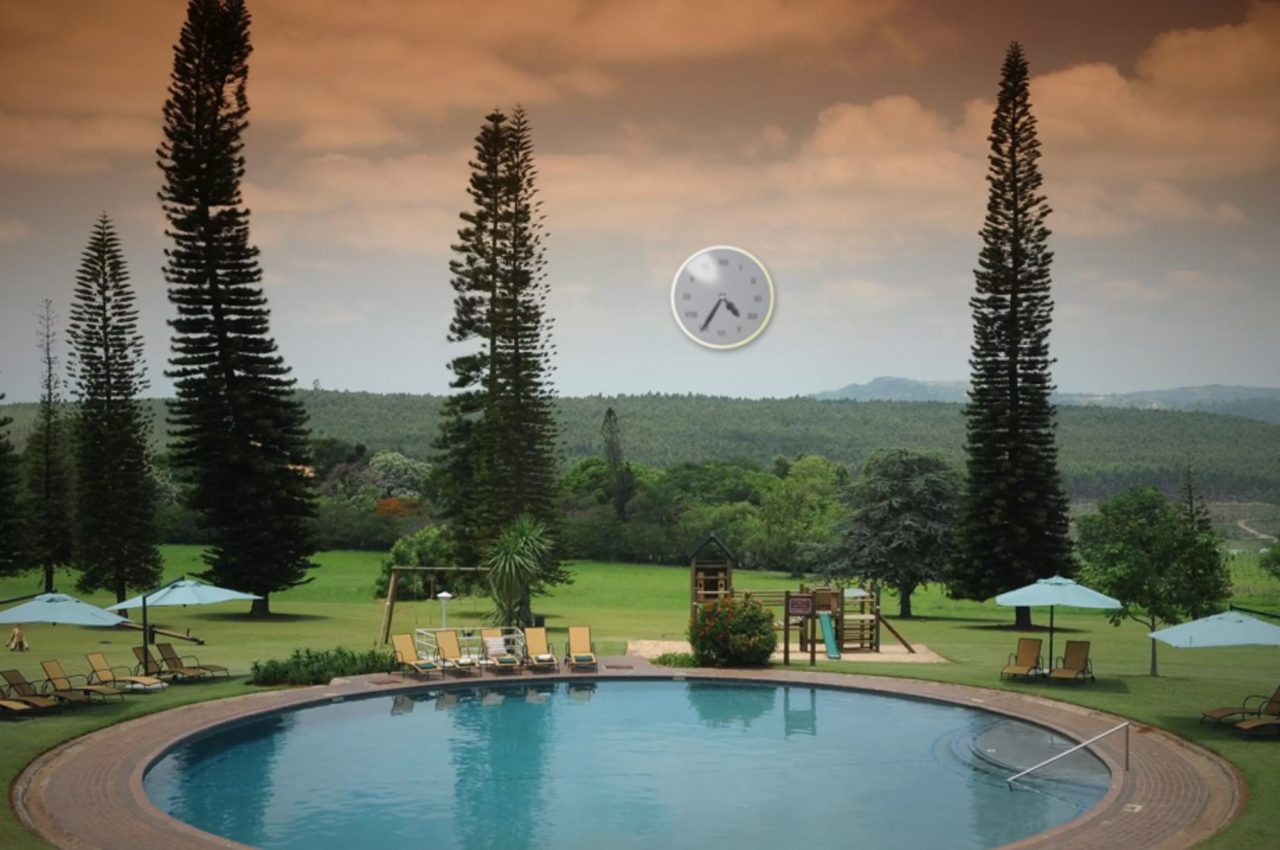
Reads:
{"hour": 4, "minute": 35}
